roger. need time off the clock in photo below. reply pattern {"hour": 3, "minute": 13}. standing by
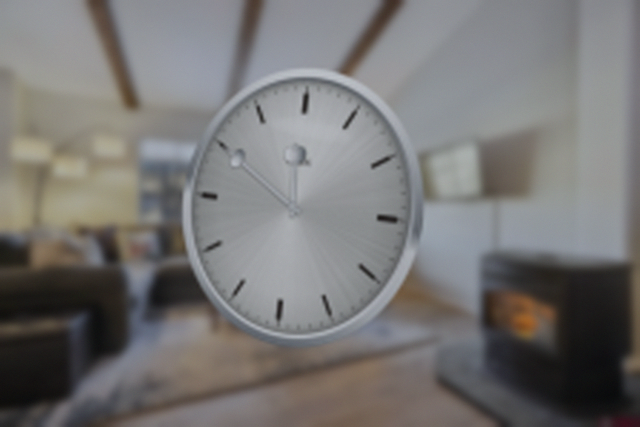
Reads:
{"hour": 11, "minute": 50}
